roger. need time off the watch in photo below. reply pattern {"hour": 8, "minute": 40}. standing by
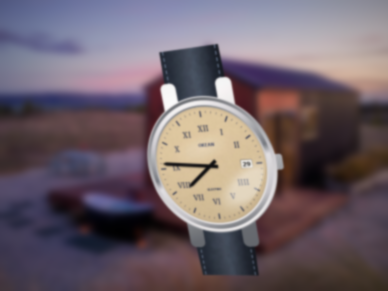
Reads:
{"hour": 7, "minute": 46}
